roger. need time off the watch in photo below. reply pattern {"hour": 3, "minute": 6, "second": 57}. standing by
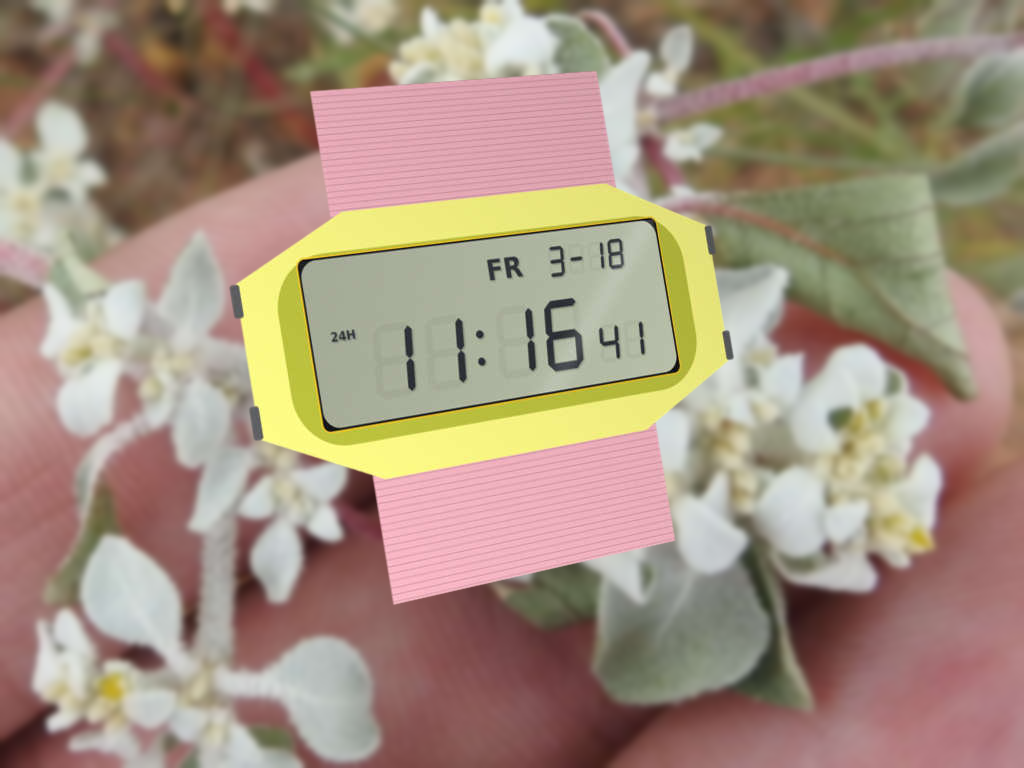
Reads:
{"hour": 11, "minute": 16, "second": 41}
